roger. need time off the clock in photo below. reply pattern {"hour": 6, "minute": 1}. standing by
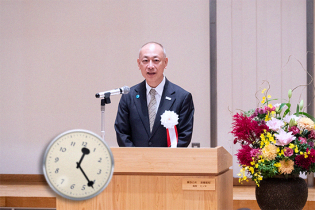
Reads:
{"hour": 12, "minute": 22}
